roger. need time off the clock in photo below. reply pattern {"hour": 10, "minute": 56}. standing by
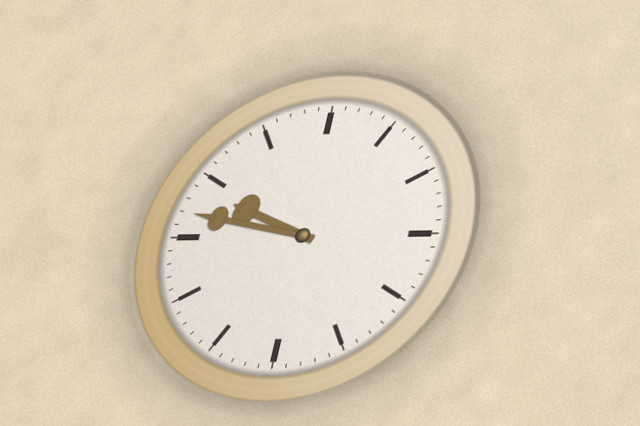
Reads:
{"hour": 9, "minute": 47}
